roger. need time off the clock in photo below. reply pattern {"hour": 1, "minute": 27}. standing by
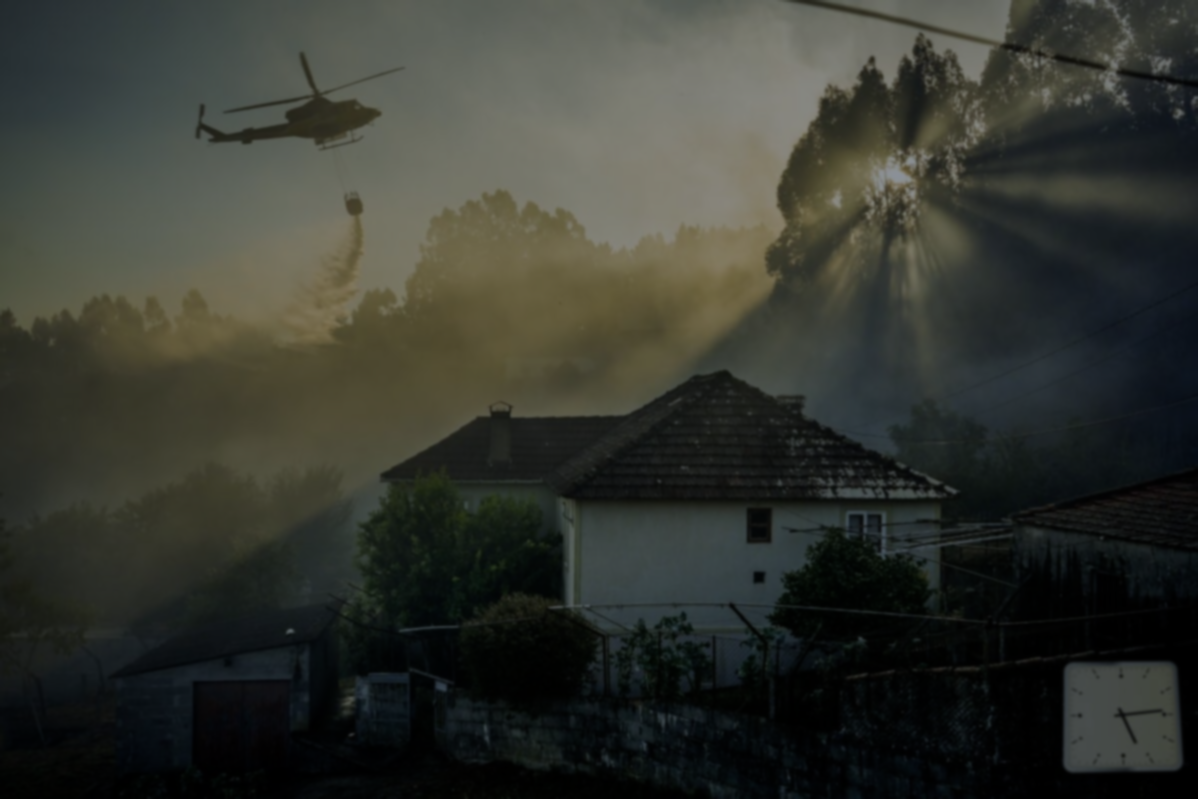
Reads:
{"hour": 5, "minute": 14}
